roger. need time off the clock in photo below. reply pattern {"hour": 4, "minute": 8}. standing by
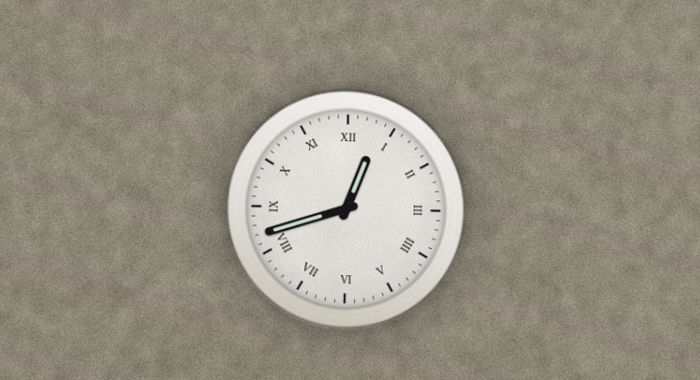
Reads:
{"hour": 12, "minute": 42}
